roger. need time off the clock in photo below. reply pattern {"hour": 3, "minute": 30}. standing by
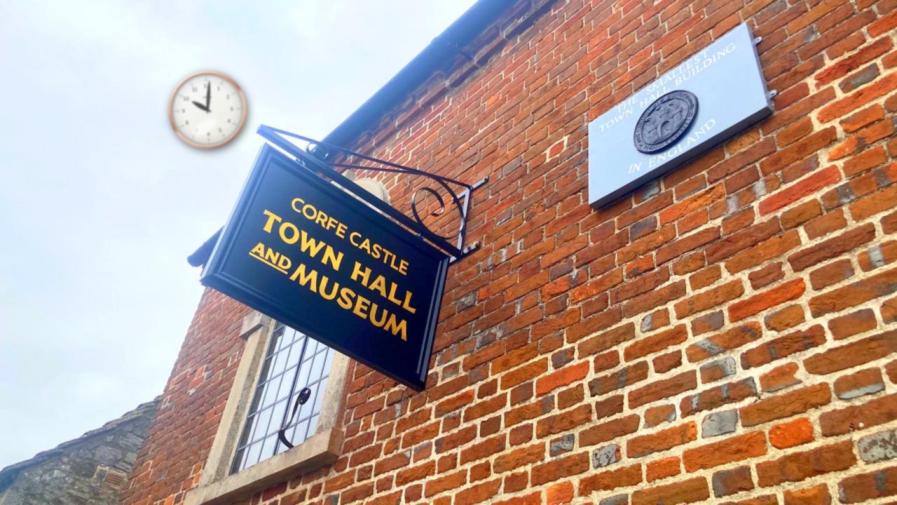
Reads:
{"hour": 10, "minute": 1}
